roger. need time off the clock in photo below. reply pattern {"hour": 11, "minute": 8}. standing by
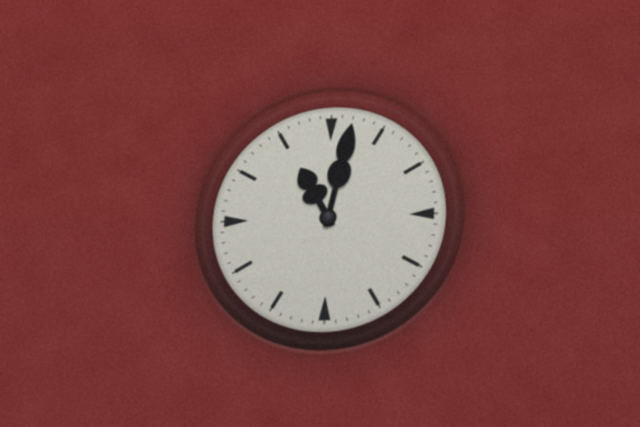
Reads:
{"hour": 11, "minute": 2}
